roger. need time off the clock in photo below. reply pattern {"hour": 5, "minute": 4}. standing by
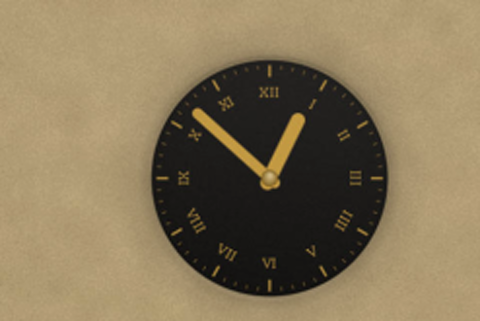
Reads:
{"hour": 12, "minute": 52}
